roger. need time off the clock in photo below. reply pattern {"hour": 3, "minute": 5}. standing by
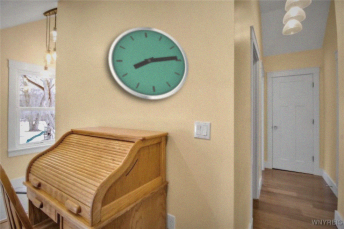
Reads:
{"hour": 8, "minute": 14}
